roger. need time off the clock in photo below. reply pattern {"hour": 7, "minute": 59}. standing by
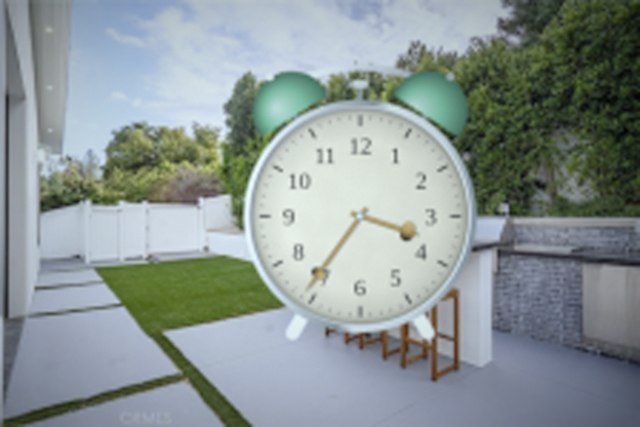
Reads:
{"hour": 3, "minute": 36}
